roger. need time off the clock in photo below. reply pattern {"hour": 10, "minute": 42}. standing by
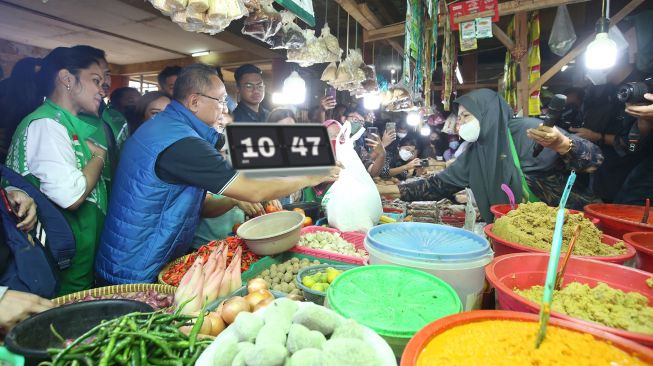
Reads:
{"hour": 10, "minute": 47}
